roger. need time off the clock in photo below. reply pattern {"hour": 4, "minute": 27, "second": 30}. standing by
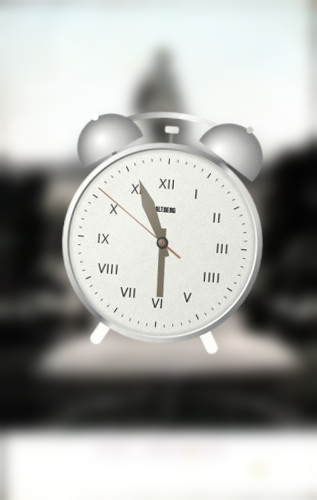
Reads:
{"hour": 5, "minute": 55, "second": 51}
